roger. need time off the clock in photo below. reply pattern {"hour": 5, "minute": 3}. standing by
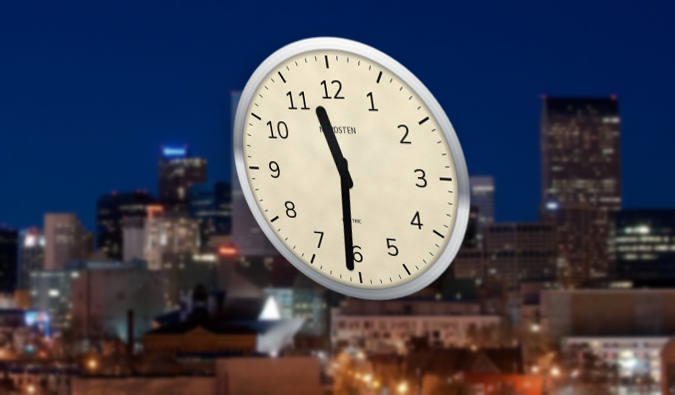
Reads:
{"hour": 11, "minute": 31}
